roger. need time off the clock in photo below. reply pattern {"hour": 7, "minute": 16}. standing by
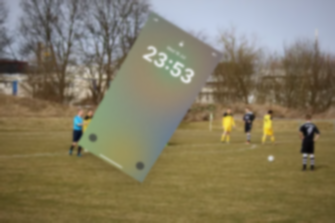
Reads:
{"hour": 23, "minute": 53}
